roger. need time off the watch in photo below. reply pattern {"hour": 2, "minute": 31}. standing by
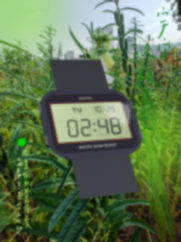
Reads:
{"hour": 2, "minute": 48}
